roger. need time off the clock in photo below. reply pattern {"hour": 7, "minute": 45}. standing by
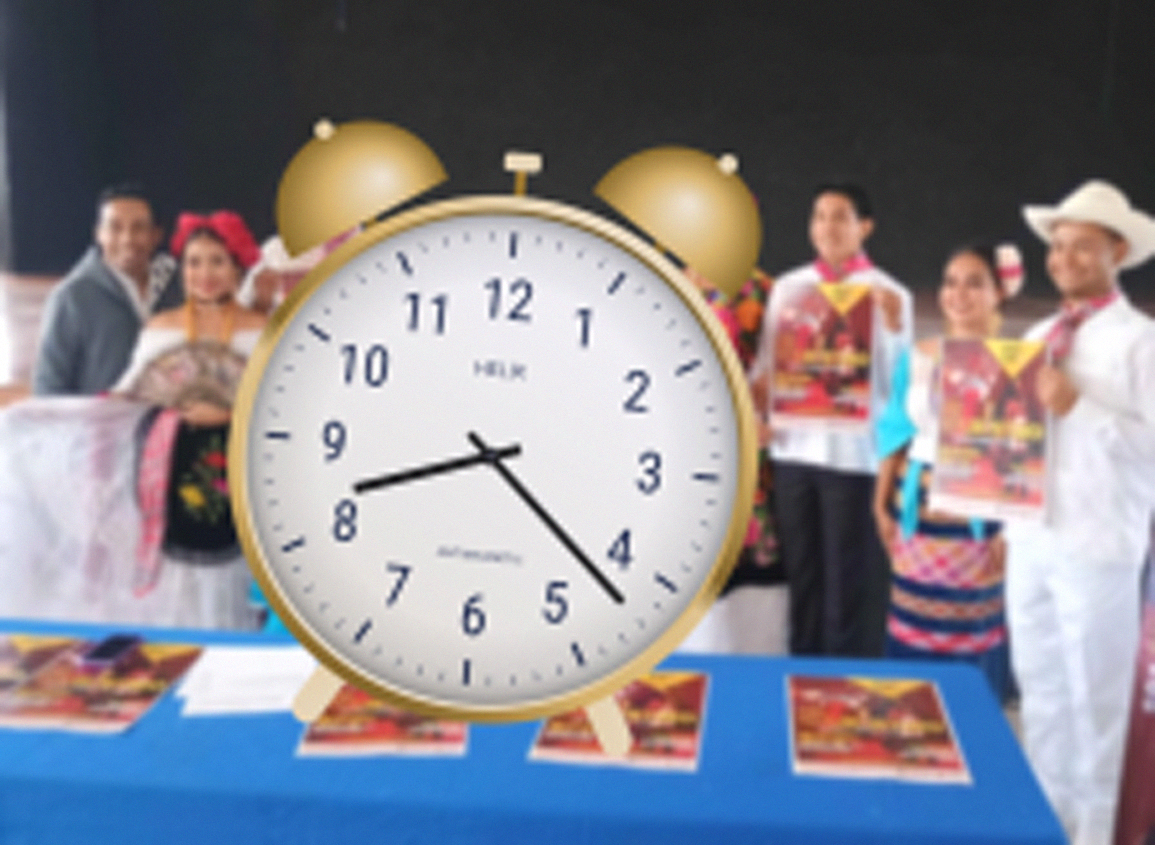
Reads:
{"hour": 8, "minute": 22}
